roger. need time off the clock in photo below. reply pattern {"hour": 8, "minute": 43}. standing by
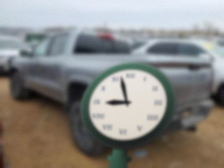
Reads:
{"hour": 8, "minute": 57}
